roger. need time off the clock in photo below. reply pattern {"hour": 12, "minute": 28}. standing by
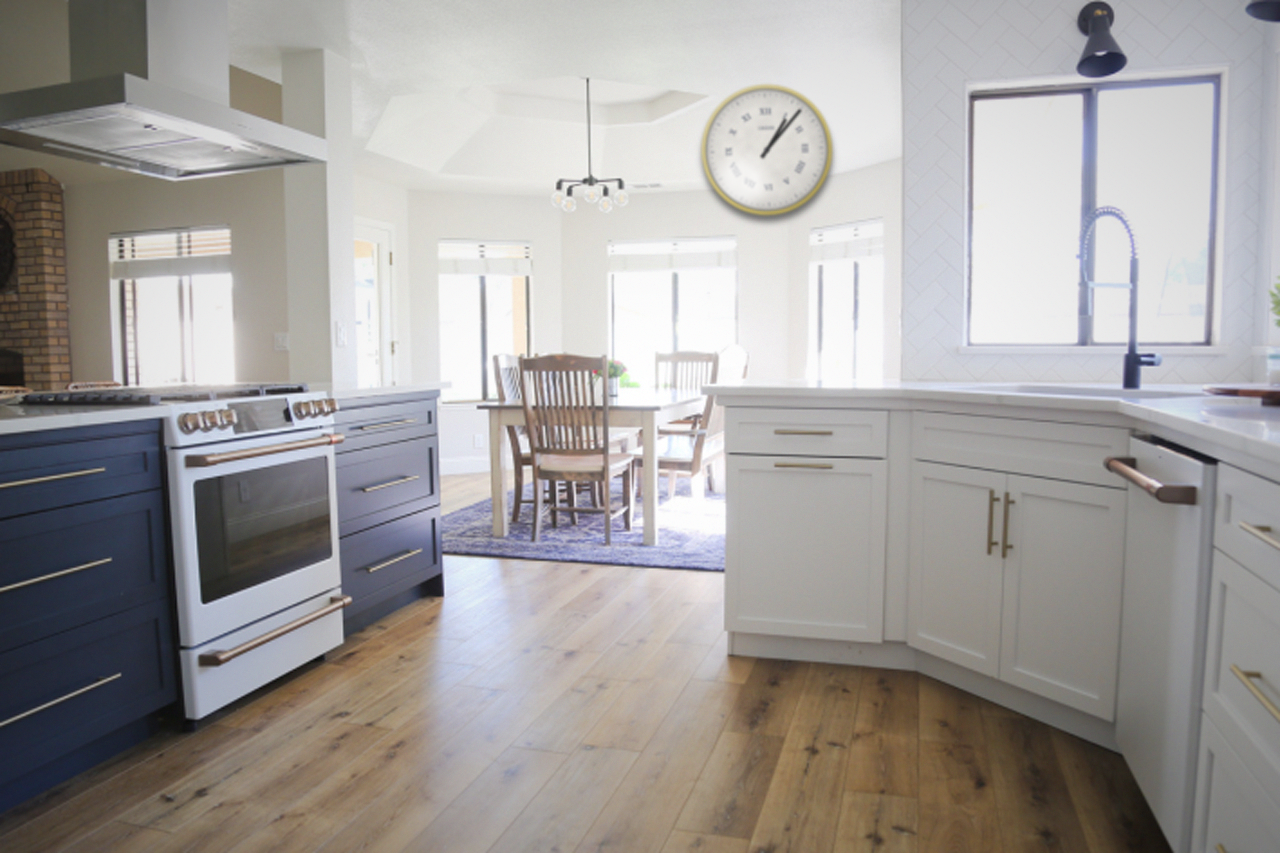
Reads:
{"hour": 1, "minute": 7}
